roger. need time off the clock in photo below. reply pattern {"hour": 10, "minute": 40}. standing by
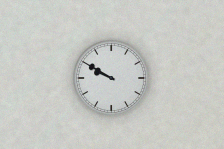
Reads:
{"hour": 9, "minute": 50}
